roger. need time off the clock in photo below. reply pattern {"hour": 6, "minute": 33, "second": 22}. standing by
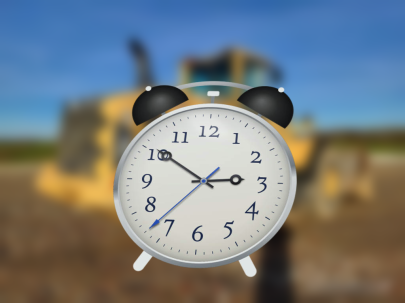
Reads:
{"hour": 2, "minute": 50, "second": 37}
